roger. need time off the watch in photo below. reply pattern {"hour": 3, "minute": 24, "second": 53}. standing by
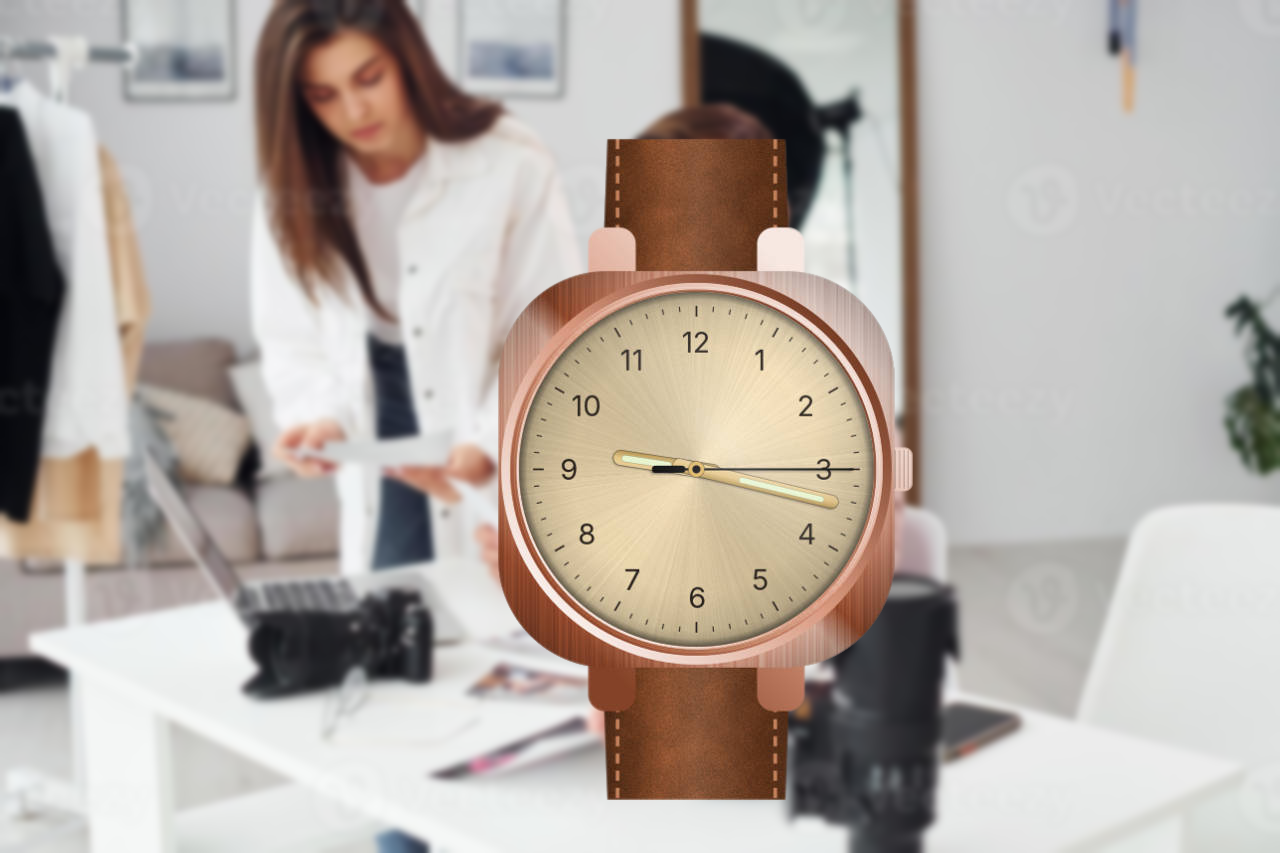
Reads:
{"hour": 9, "minute": 17, "second": 15}
